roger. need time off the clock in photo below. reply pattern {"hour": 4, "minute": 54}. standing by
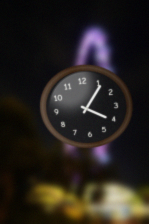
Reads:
{"hour": 4, "minute": 6}
